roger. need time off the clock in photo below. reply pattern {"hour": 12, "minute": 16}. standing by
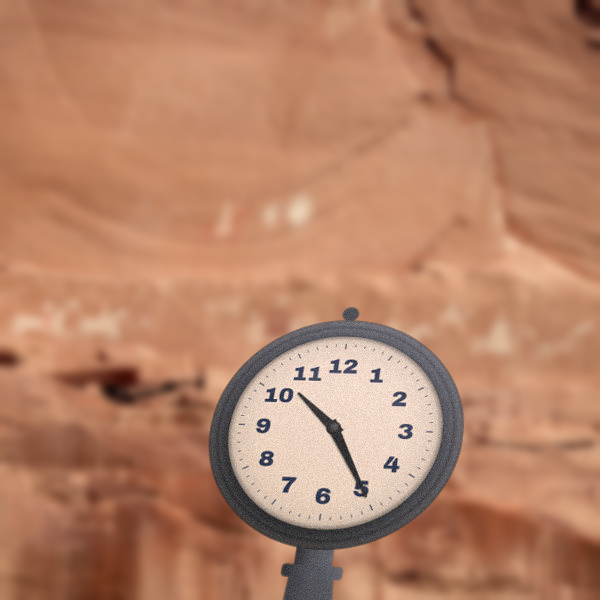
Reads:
{"hour": 10, "minute": 25}
